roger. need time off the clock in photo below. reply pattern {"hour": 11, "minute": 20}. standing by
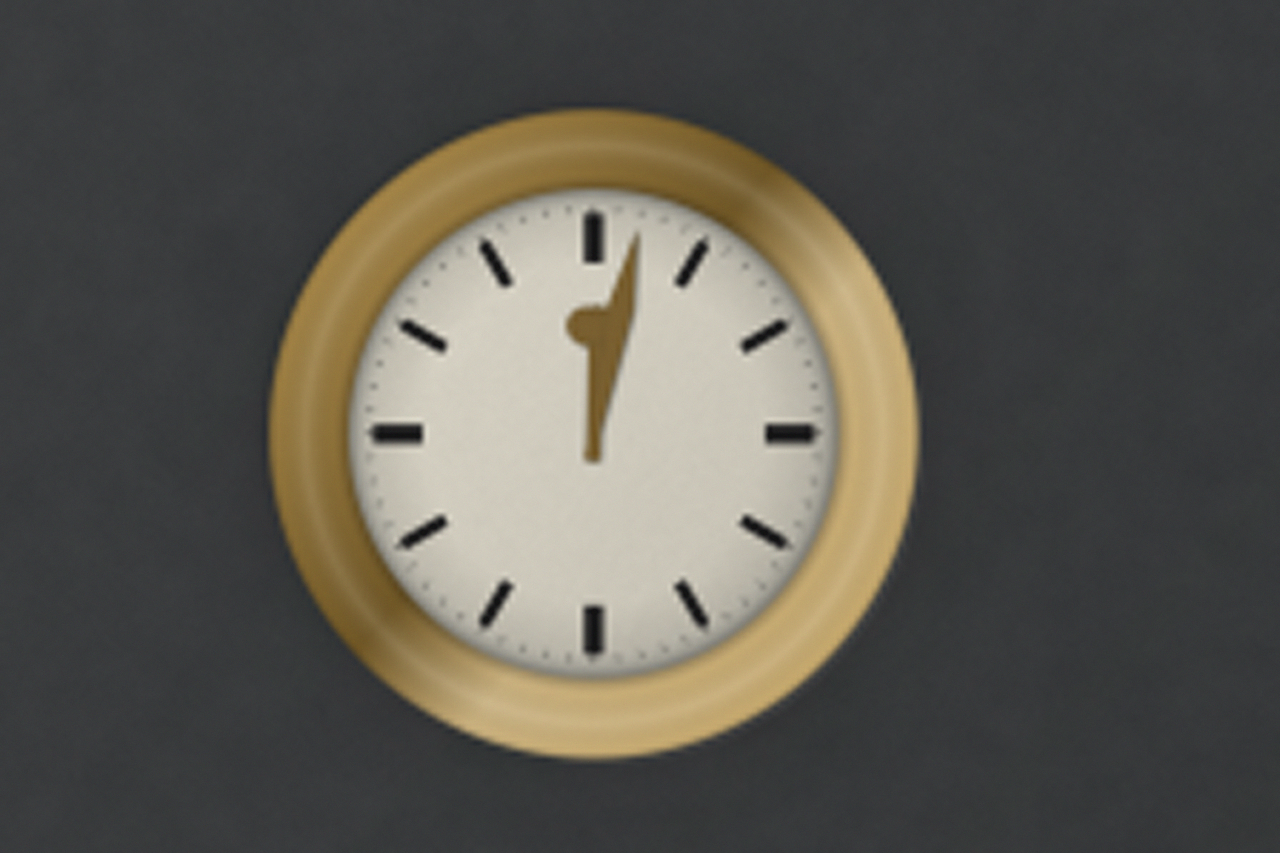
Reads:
{"hour": 12, "minute": 2}
